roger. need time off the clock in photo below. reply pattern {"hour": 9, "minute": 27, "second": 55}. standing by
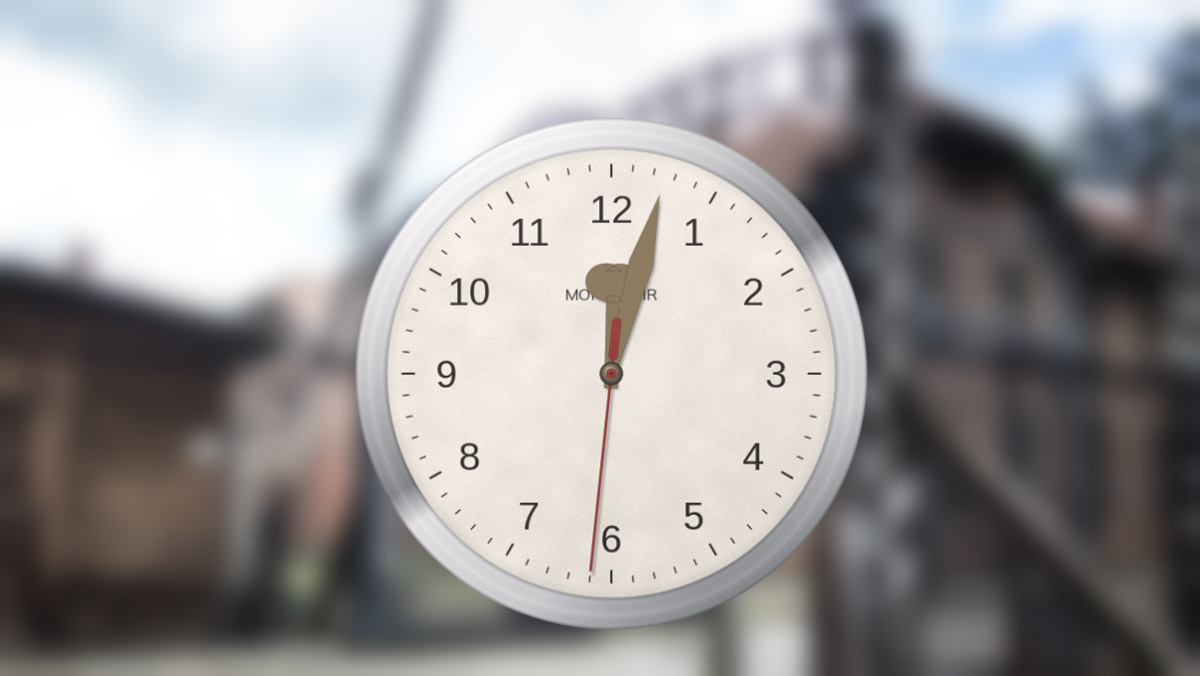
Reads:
{"hour": 12, "minute": 2, "second": 31}
